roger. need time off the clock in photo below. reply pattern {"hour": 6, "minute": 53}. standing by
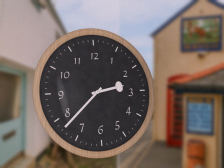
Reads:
{"hour": 2, "minute": 38}
